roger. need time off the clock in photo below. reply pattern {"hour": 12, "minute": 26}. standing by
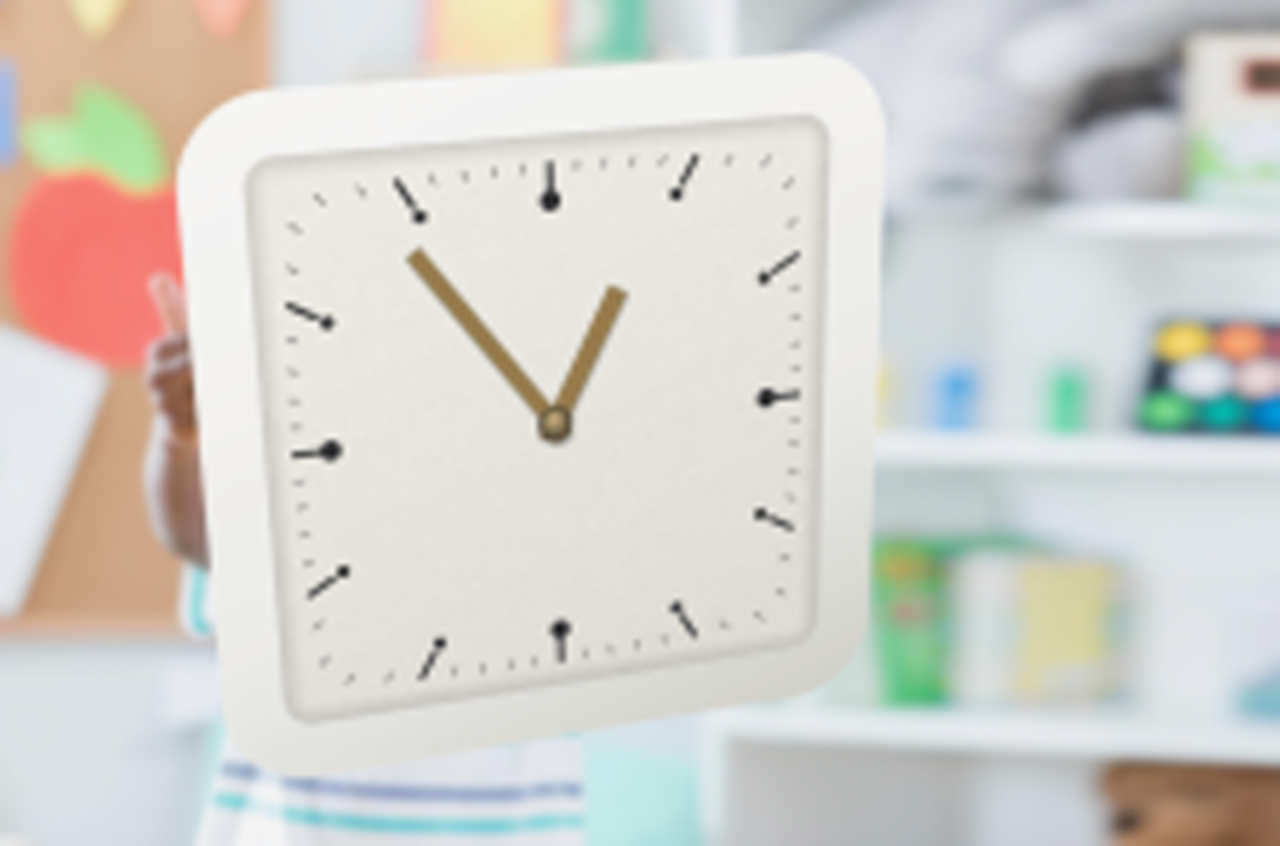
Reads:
{"hour": 12, "minute": 54}
